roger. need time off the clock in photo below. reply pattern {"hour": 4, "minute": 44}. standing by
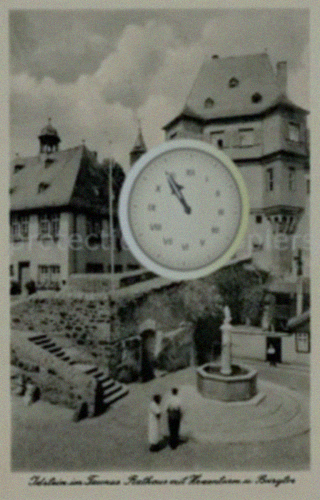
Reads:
{"hour": 10, "minute": 54}
